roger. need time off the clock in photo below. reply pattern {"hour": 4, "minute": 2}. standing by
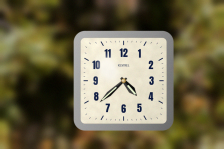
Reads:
{"hour": 4, "minute": 38}
